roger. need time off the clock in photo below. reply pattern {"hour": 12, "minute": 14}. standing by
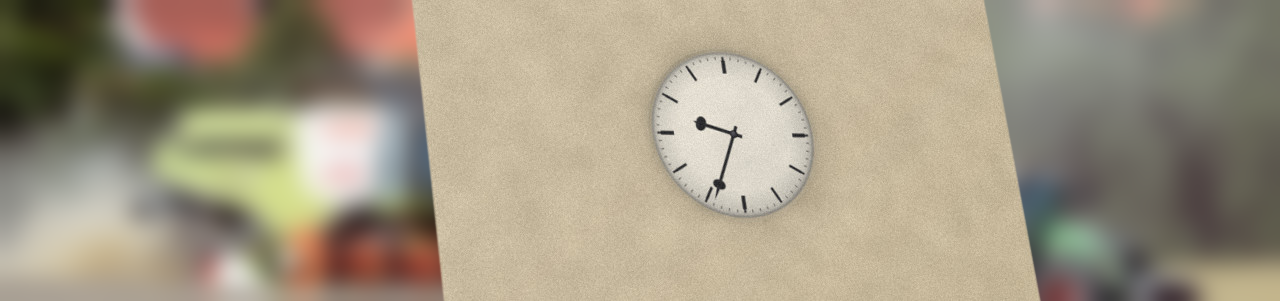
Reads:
{"hour": 9, "minute": 34}
